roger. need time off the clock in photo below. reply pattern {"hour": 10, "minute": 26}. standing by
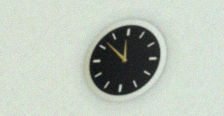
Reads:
{"hour": 11, "minute": 52}
